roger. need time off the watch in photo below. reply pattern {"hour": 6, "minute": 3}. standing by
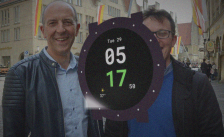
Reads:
{"hour": 5, "minute": 17}
